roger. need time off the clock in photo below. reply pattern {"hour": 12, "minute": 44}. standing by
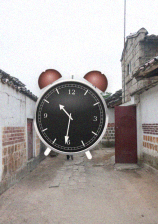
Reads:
{"hour": 10, "minute": 31}
